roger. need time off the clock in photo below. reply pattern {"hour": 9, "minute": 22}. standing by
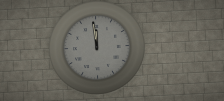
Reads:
{"hour": 11, "minute": 59}
